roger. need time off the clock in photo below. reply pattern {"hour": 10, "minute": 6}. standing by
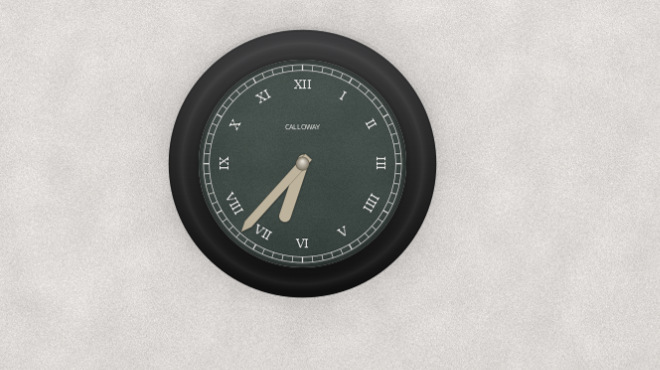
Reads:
{"hour": 6, "minute": 37}
